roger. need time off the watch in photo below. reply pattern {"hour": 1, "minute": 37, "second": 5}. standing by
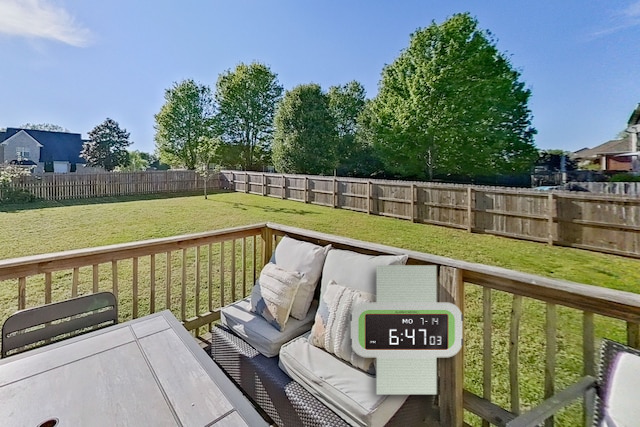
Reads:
{"hour": 6, "minute": 47, "second": 3}
